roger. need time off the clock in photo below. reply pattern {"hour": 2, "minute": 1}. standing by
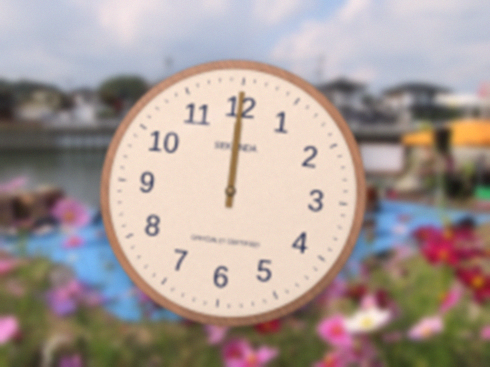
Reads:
{"hour": 12, "minute": 0}
